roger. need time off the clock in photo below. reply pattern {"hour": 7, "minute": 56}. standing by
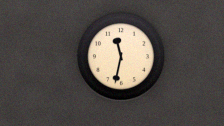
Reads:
{"hour": 11, "minute": 32}
